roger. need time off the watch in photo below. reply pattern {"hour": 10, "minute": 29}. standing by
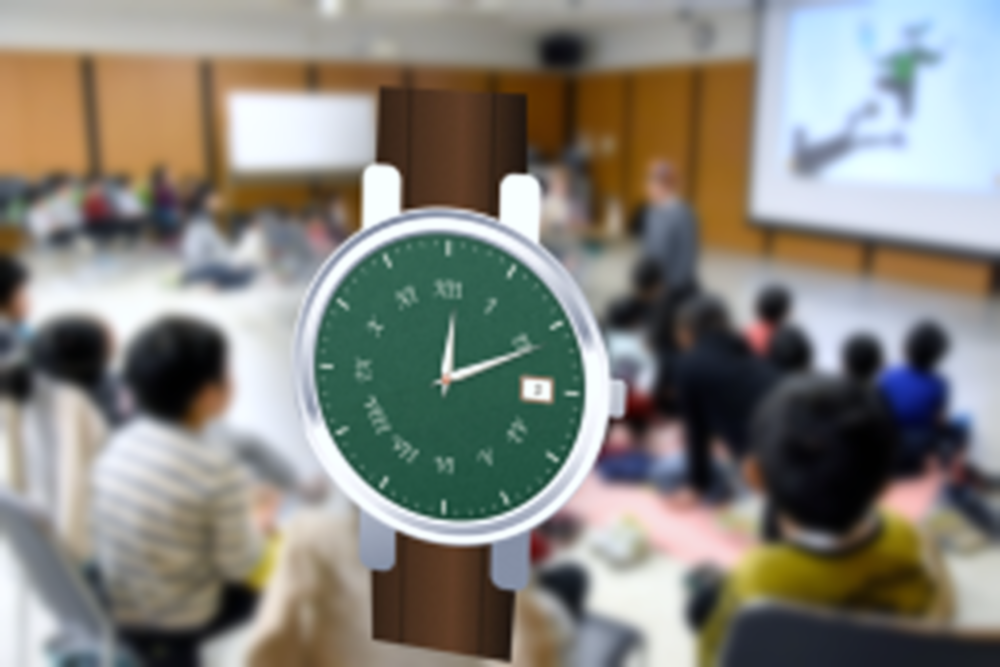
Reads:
{"hour": 12, "minute": 11}
